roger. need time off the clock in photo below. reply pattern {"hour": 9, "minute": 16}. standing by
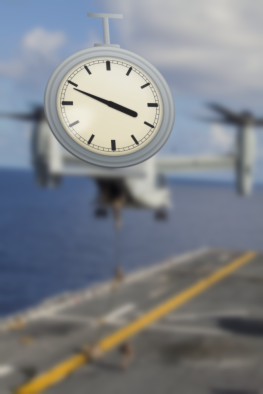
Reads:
{"hour": 3, "minute": 49}
